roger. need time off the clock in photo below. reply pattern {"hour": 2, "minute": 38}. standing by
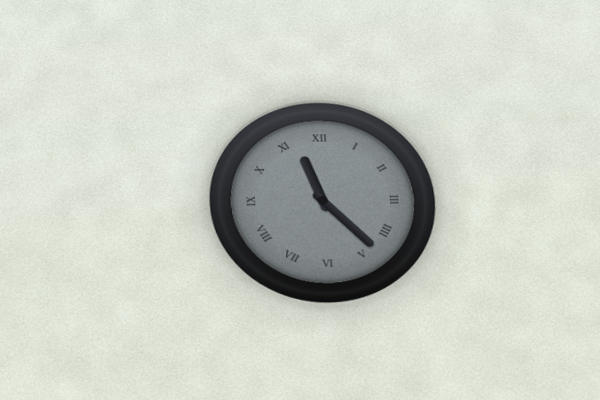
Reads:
{"hour": 11, "minute": 23}
